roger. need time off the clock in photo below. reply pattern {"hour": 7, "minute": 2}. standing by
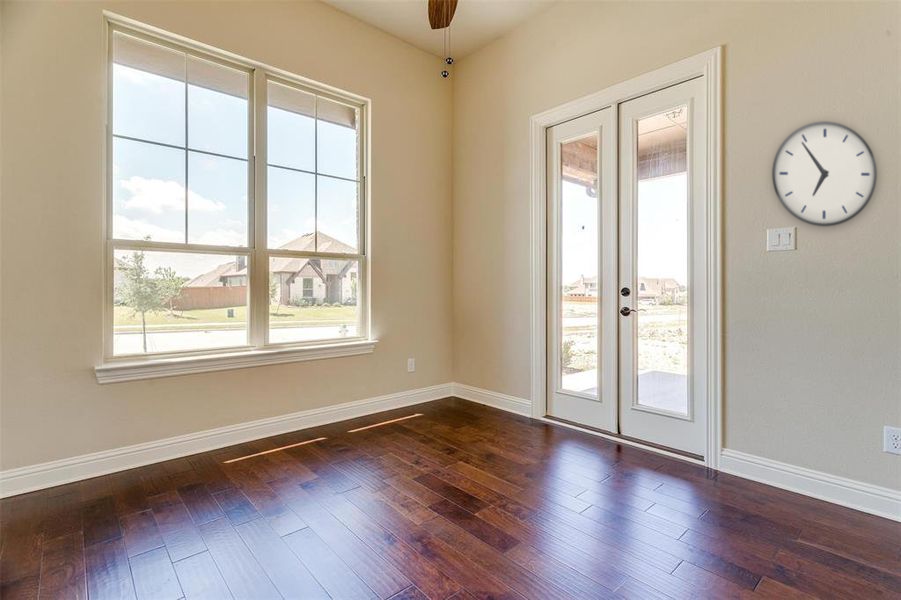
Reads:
{"hour": 6, "minute": 54}
